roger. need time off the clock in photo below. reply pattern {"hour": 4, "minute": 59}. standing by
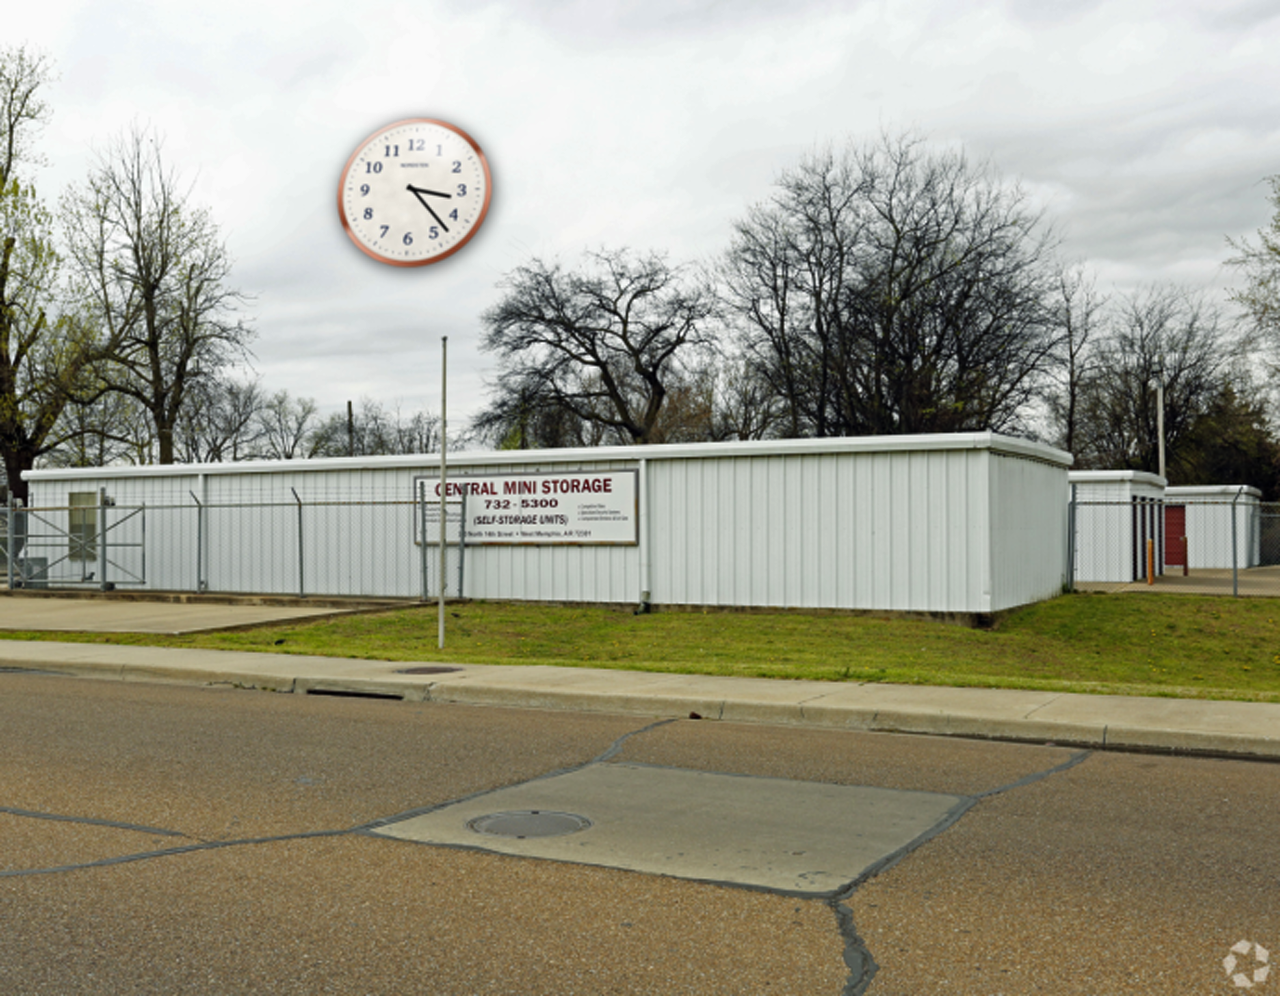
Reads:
{"hour": 3, "minute": 23}
